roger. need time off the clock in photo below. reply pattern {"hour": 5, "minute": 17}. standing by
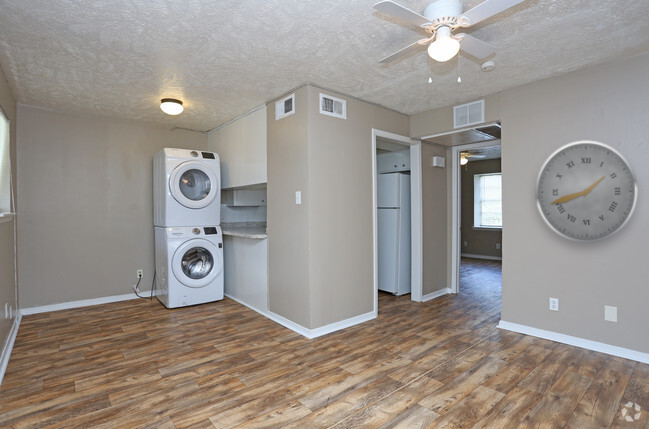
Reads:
{"hour": 1, "minute": 42}
